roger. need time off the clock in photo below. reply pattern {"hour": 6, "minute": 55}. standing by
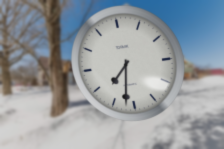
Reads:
{"hour": 7, "minute": 32}
